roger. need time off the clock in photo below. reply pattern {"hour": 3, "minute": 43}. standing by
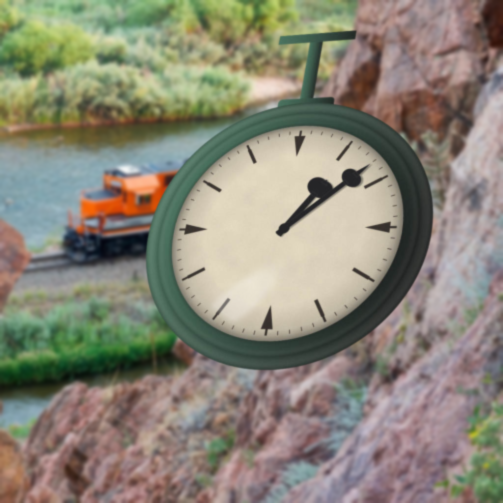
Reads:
{"hour": 1, "minute": 8}
